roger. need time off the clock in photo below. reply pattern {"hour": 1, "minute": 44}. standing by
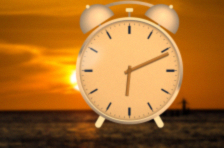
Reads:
{"hour": 6, "minute": 11}
